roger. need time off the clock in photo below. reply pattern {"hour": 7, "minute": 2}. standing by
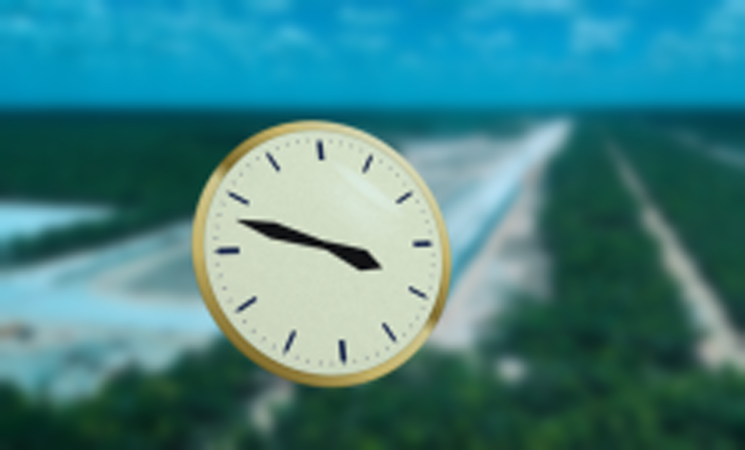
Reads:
{"hour": 3, "minute": 48}
